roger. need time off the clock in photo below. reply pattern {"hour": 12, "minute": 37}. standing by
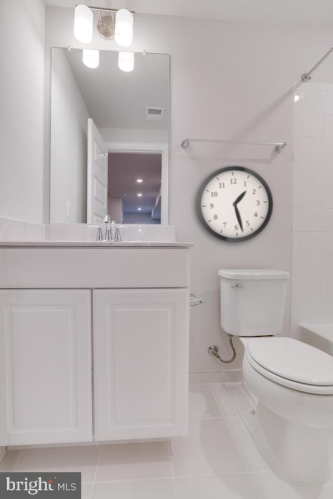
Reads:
{"hour": 1, "minute": 28}
